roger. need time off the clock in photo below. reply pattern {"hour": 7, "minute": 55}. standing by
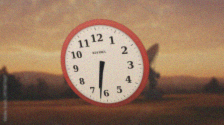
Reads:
{"hour": 6, "minute": 32}
